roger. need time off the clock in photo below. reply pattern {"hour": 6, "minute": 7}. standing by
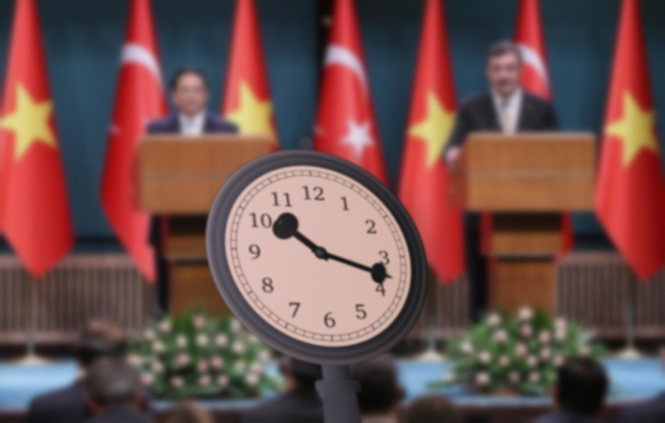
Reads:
{"hour": 10, "minute": 18}
